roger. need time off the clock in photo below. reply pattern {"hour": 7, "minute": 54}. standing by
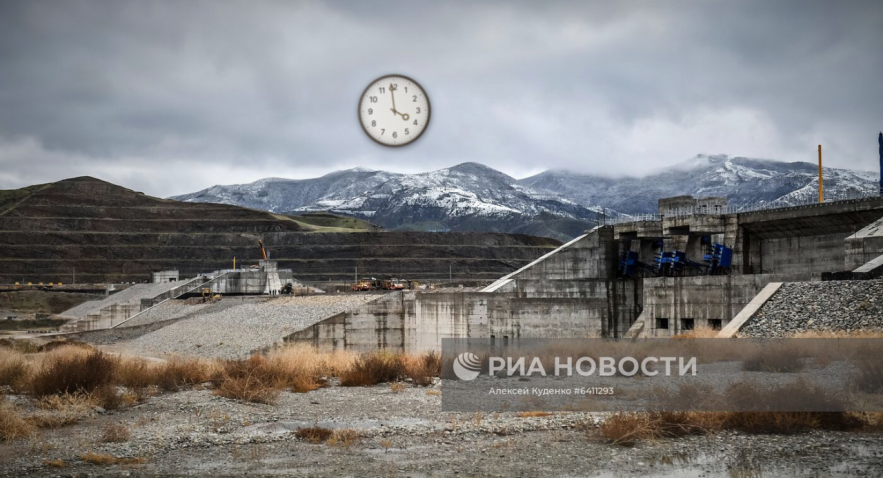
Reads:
{"hour": 3, "minute": 59}
